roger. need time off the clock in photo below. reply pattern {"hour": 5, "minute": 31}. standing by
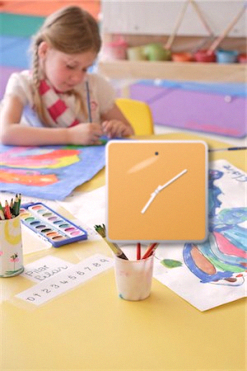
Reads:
{"hour": 7, "minute": 9}
